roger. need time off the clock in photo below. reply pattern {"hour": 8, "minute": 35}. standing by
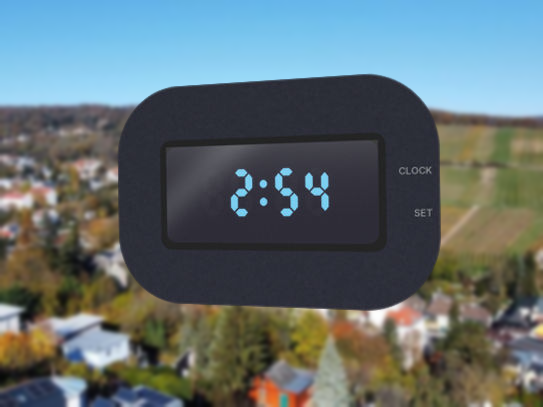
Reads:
{"hour": 2, "minute": 54}
